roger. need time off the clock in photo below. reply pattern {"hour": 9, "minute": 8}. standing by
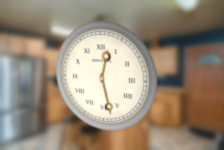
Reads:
{"hour": 12, "minute": 28}
